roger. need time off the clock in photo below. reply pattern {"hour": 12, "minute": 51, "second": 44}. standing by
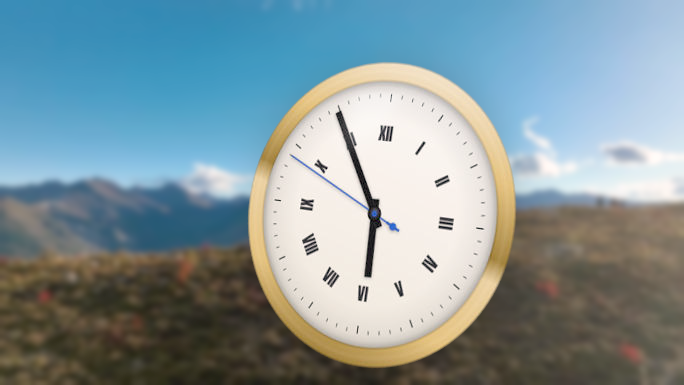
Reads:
{"hour": 5, "minute": 54, "second": 49}
